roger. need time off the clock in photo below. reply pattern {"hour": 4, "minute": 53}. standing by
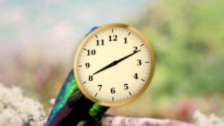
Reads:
{"hour": 8, "minute": 11}
